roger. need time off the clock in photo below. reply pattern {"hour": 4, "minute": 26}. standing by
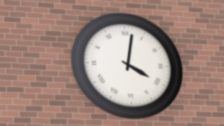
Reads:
{"hour": 4, "minute": 2}
